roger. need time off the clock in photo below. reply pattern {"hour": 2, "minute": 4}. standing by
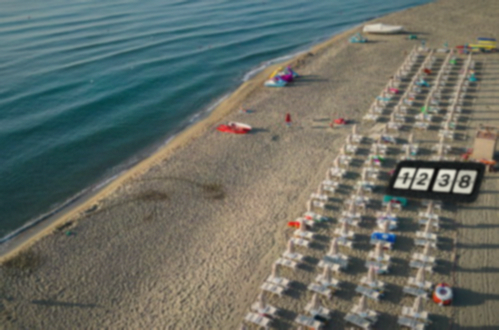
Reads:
{"hour": 12, "minute": 38}
